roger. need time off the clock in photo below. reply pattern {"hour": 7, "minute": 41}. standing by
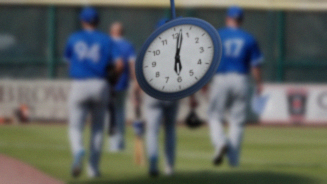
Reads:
{"hour": 6, "minute": 2}
